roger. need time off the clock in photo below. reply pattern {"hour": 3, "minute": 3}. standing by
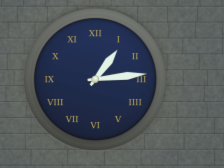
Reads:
{"hour": 1, "minute": 14}
